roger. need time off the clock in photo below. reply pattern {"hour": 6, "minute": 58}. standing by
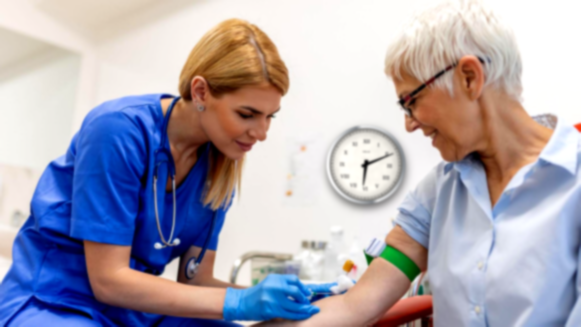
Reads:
{"hour": 6, "minute": 11}
